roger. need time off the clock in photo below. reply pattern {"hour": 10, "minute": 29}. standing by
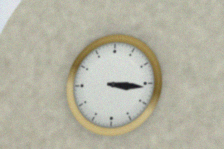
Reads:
{"hour": 3, "minute": 16}
